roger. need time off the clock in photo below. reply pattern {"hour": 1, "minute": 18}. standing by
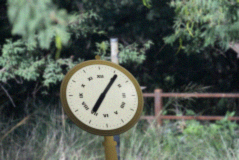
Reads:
{"hour": 7, "minute": 6}
